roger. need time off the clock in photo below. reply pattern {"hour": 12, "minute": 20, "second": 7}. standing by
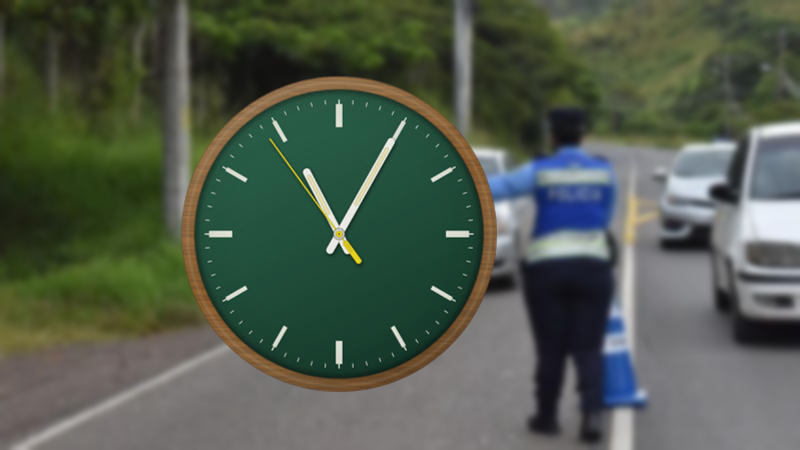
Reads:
{"hour": 11, "minute": 4, "second": 54}
